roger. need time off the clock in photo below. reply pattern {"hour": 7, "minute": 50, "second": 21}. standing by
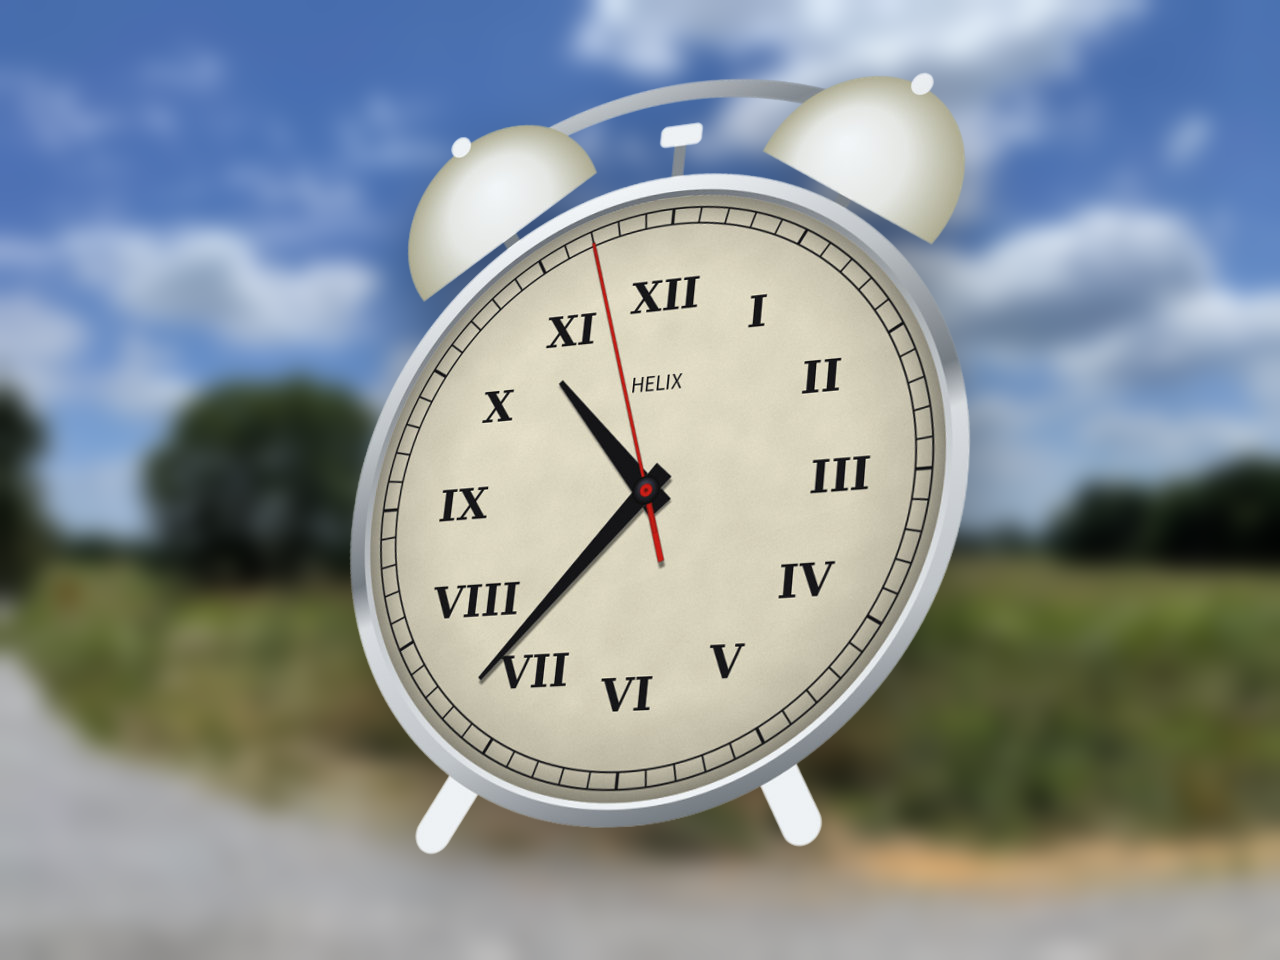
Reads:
{"hour": 10, "minute": 36, "second": 57}
